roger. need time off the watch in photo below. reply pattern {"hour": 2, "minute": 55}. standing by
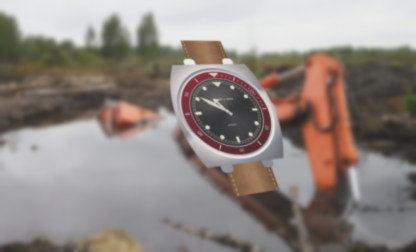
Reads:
{"hour": 10, "minute": 51}
